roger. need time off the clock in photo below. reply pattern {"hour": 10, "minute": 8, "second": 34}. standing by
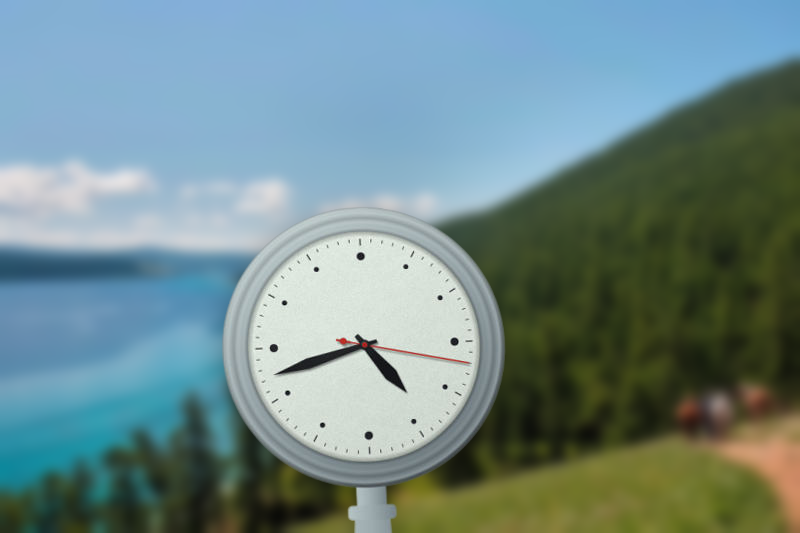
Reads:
{"hour": 4, "minute": 42, "second": 17}
